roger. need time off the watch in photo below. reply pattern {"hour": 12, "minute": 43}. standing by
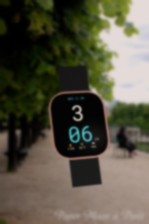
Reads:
{"hour": 3, "minute": 6}
